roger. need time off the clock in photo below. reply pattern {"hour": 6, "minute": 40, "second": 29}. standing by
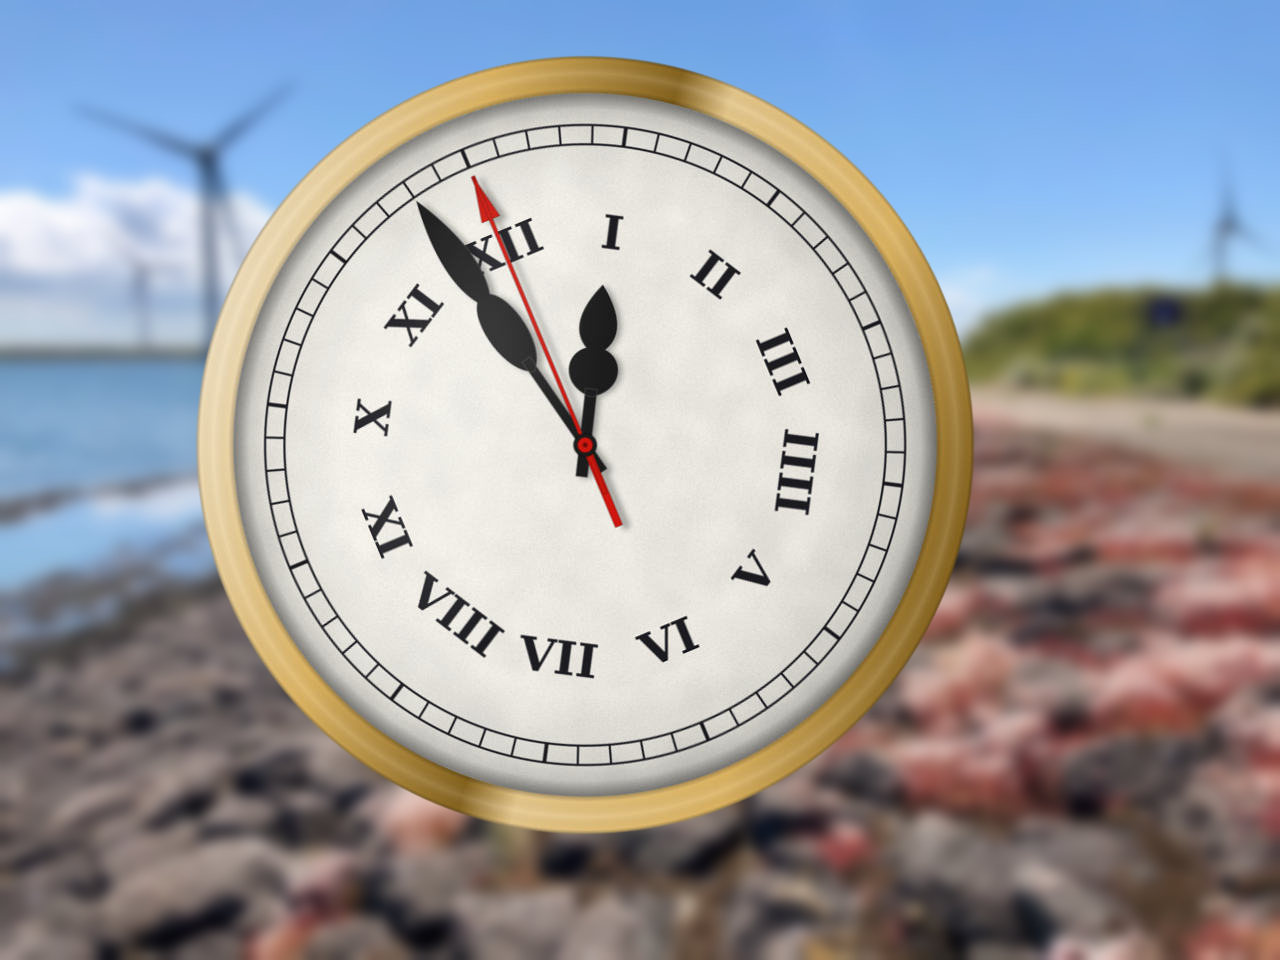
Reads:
{"hour": 12, "minute": 58, "second": 0}
